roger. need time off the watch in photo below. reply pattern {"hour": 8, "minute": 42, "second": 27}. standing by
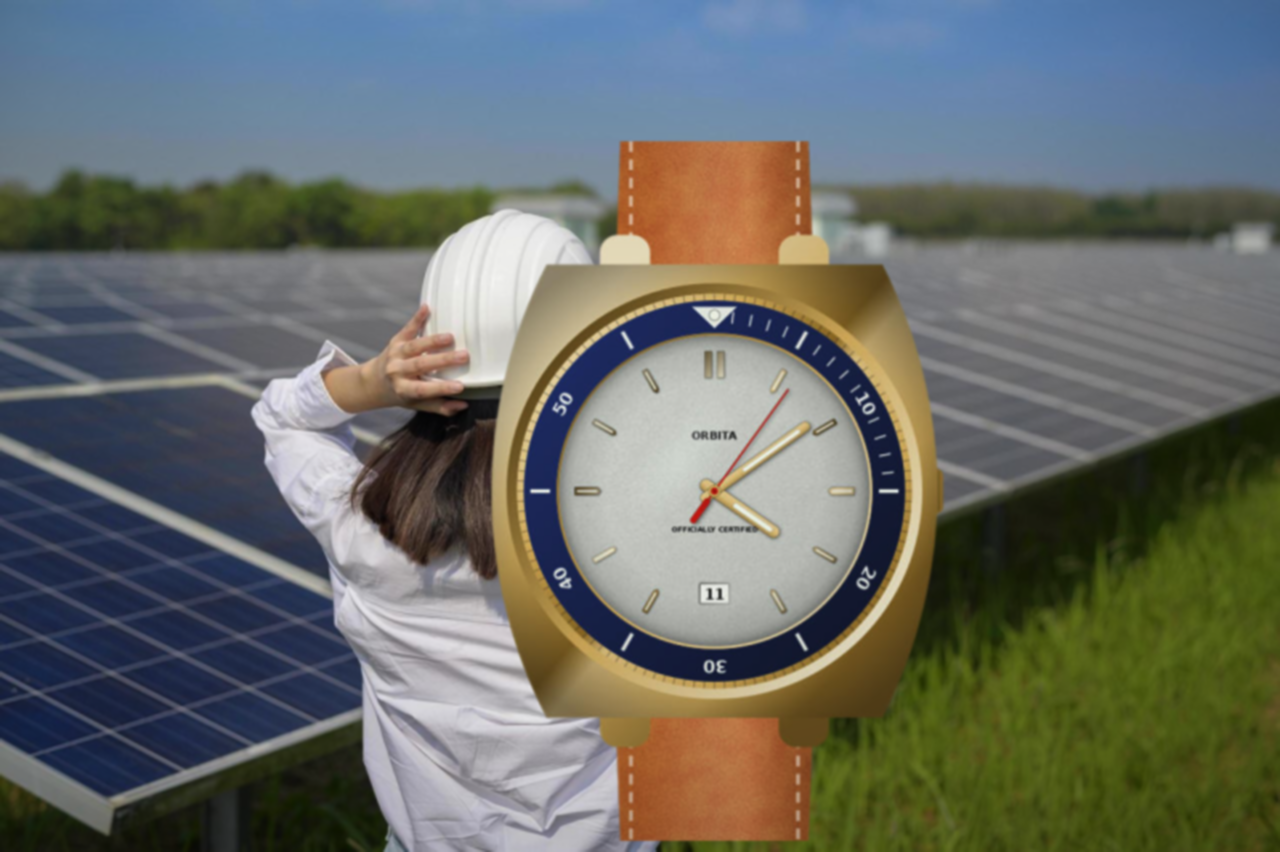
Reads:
{"hour": 4, "minute": 9, "second": 6}
